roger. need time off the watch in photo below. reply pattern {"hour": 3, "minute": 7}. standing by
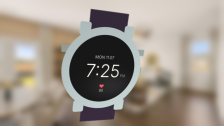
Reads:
{"hour": 7, "minute": 25}
